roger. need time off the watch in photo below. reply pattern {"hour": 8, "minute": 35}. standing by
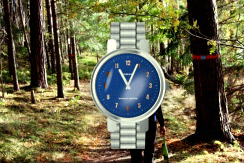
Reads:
{"hour": 11, "minute": 4}
